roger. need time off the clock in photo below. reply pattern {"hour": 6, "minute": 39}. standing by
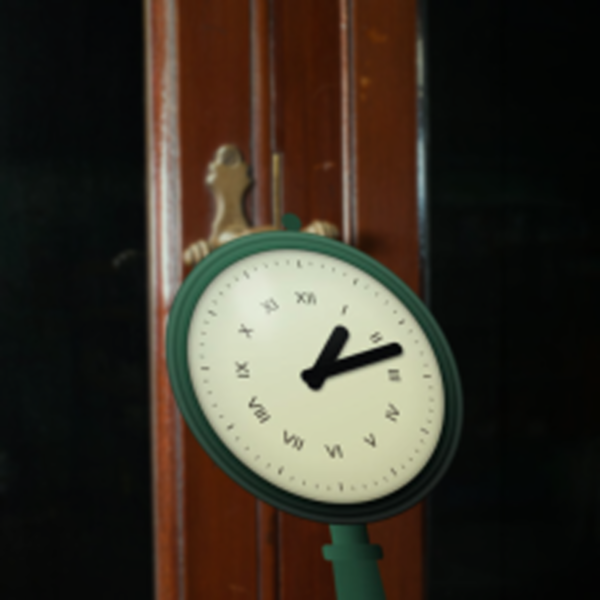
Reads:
{"hour": 1, "minute": 12}
